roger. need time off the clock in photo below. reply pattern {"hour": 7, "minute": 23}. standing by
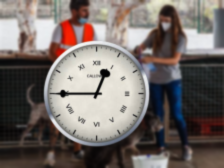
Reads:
{"hour": 12, "minute": 45}
